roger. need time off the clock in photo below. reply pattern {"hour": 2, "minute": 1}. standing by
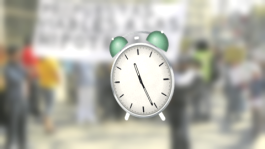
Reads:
{"hour": 11, "minute": 26}
